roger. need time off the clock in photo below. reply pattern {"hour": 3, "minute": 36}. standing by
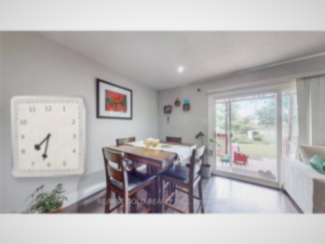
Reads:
{"hour": 7, "minute": 32}
